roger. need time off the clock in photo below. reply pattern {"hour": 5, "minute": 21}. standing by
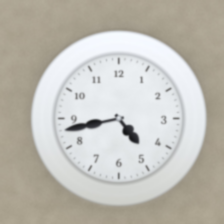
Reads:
{"hour": 4, "minute": 43}
